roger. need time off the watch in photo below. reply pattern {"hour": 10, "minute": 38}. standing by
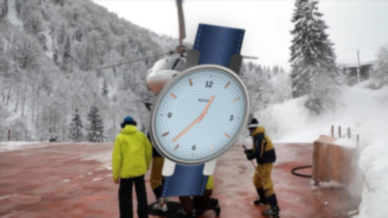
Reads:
{"hour": 12, "minute": 37}
